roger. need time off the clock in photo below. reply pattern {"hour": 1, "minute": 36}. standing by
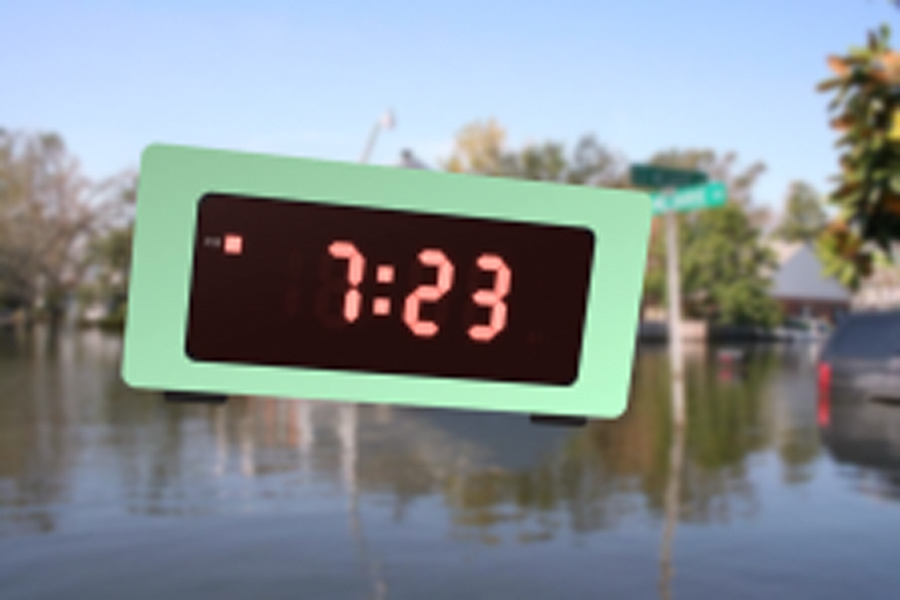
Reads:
{"hour": 7, "minute": 23}
